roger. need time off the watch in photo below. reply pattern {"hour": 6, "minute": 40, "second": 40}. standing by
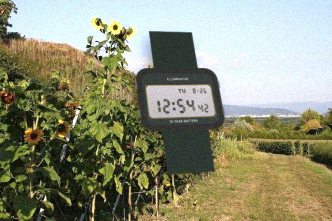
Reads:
{"hour": 12, "minute": 54, "second": 42}
